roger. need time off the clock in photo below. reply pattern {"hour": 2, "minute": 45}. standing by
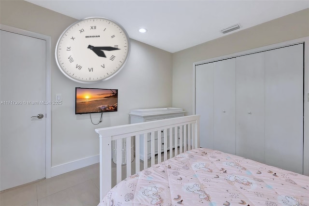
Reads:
{"hour": 4, "minute": 16}
